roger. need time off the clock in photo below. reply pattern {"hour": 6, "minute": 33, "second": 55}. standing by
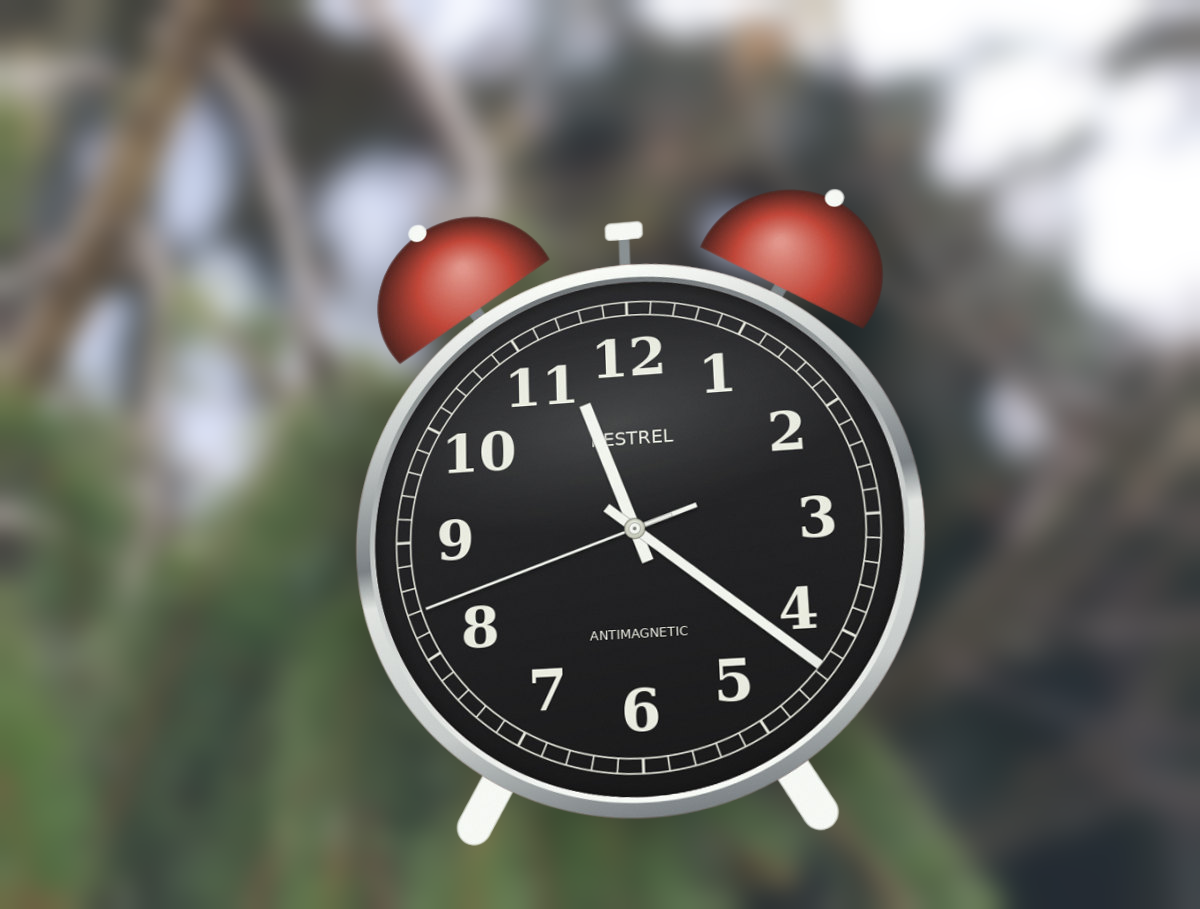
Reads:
{"hour": 11, "minute": 21, "second": 42}
